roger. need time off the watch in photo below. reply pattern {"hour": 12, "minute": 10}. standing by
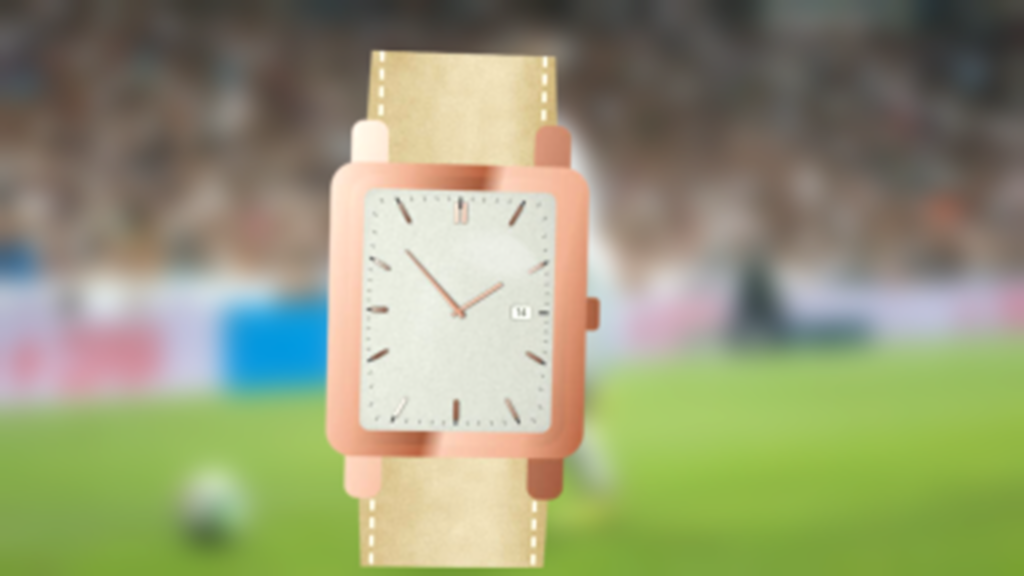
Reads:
{"hour": 1, "minute": 53}
